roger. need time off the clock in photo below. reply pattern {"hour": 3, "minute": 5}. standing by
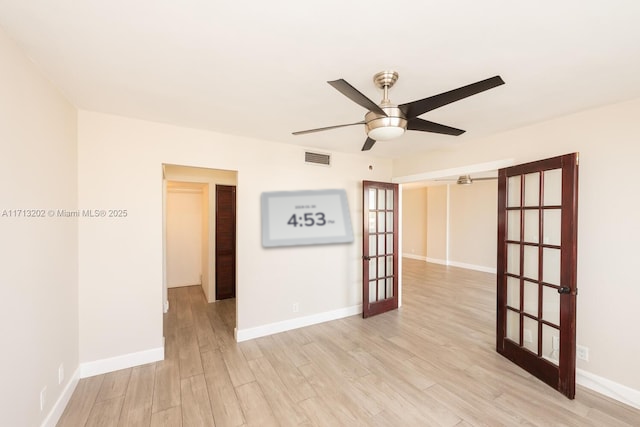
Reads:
{"hour": 4, "minute": 53}
